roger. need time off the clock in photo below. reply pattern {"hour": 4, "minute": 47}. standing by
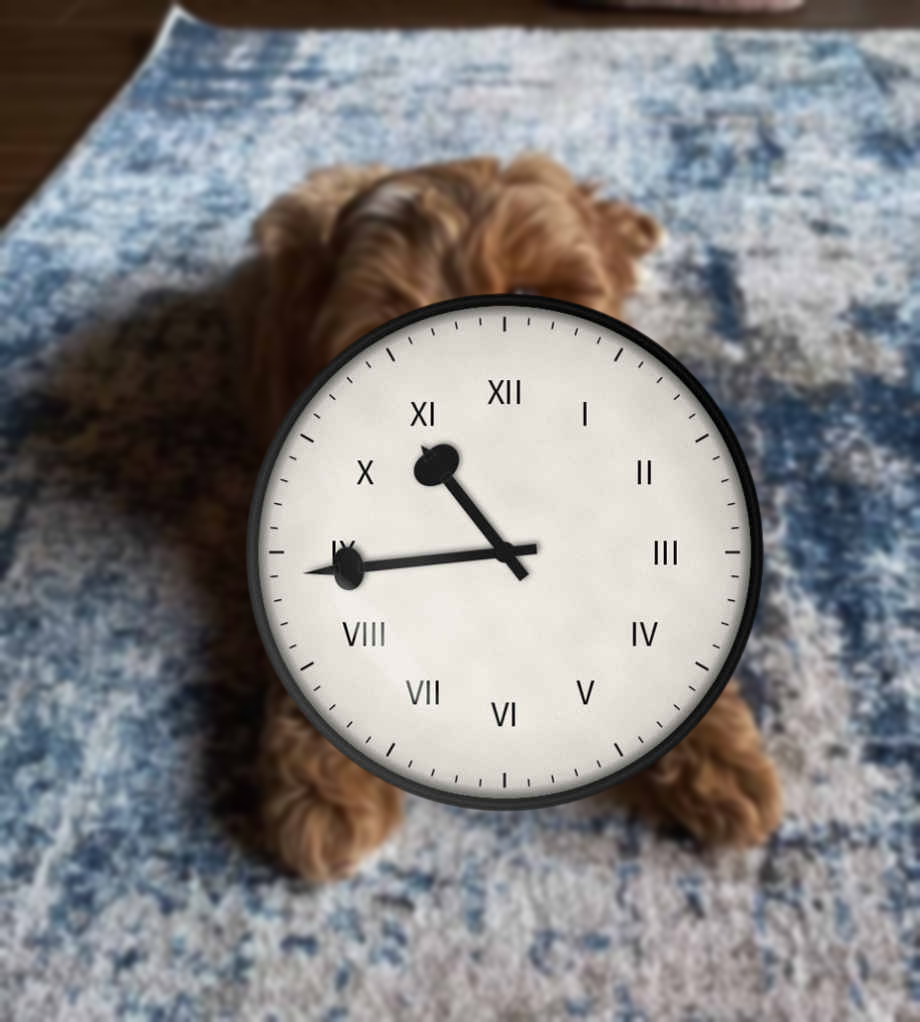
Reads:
{"hour": 10, "minute": 44}
